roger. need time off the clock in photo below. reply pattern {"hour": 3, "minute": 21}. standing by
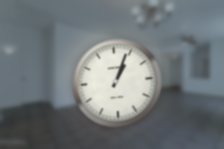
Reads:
{"hour": 1, "minute": 4}
